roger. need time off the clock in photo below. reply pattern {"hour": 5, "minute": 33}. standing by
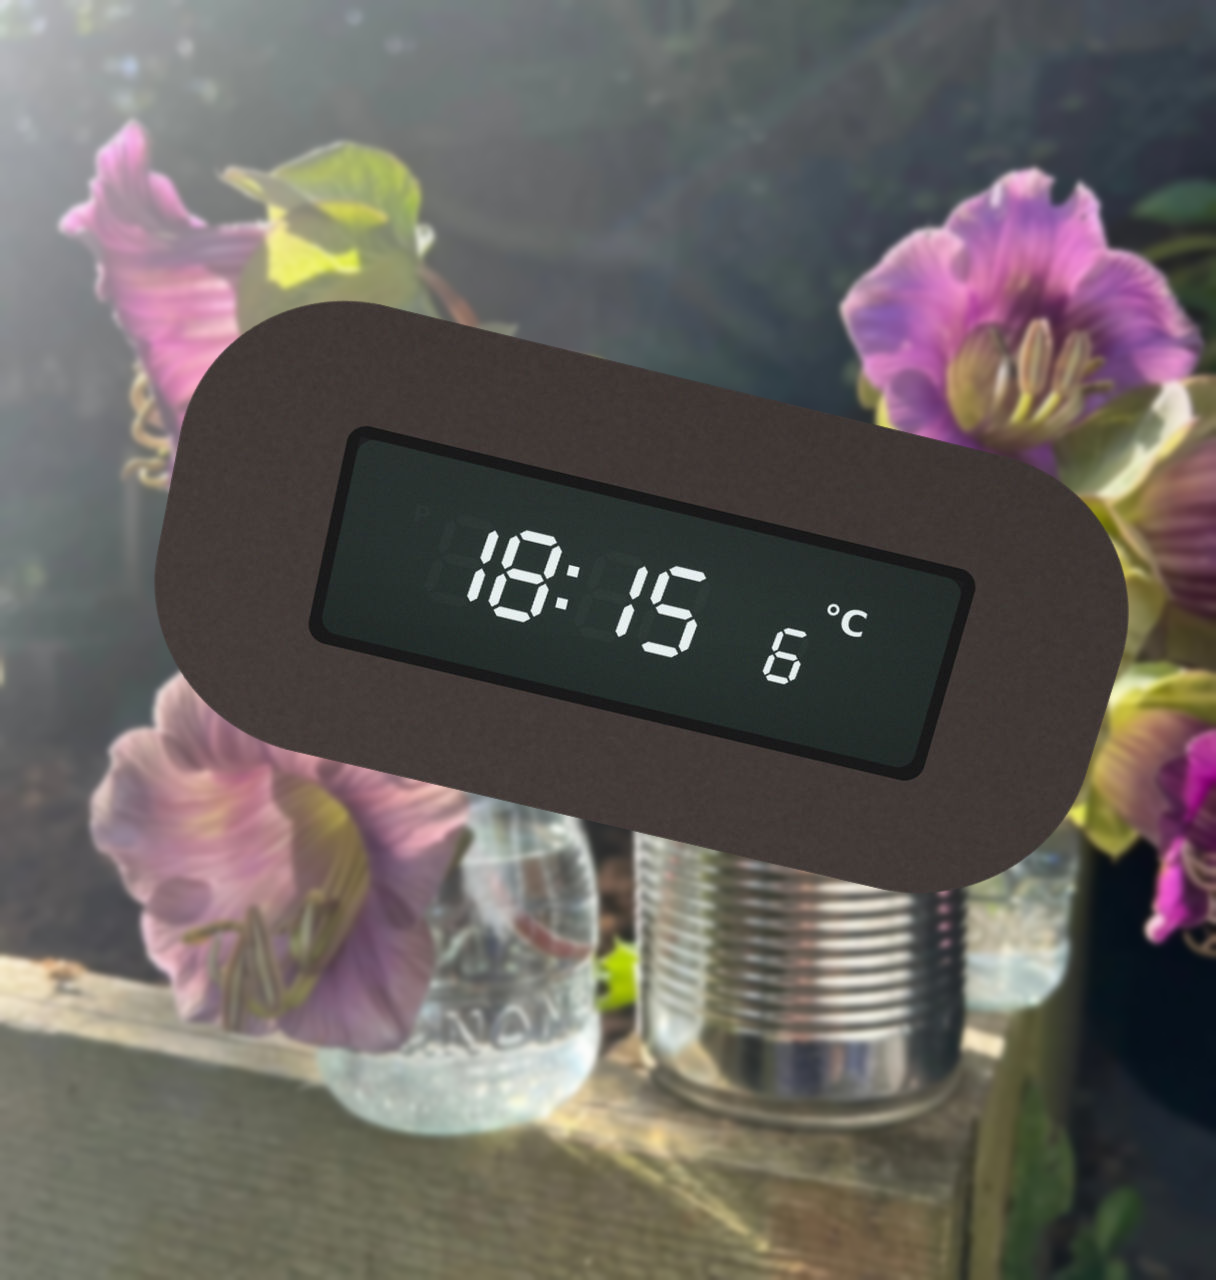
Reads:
{"hour": 18, "minute": 15}
